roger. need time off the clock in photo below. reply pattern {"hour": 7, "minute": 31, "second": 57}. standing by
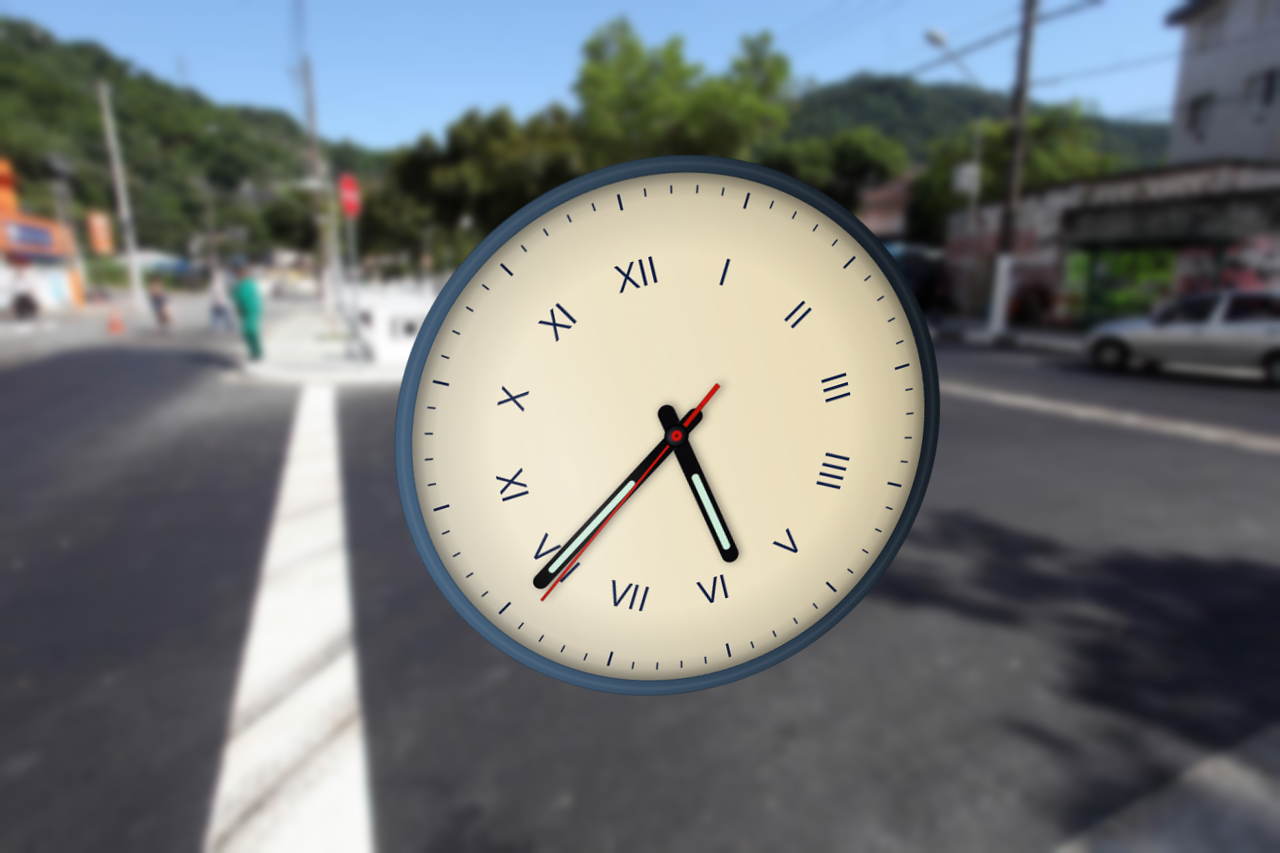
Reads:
{"hour": 5, "minute": 39, "second": 39}
